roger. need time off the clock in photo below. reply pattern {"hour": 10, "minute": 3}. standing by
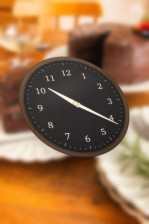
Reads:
{"hour": 10, "minute": 21}
